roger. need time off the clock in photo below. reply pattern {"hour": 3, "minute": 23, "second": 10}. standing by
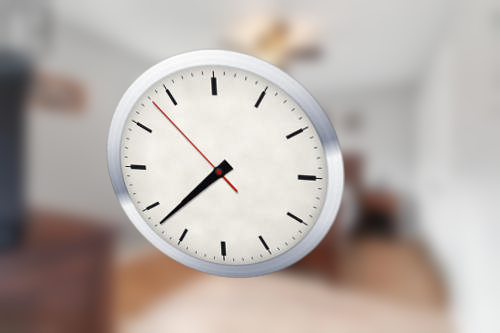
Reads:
{"hour": 7, "minute": 37, "second": 53}
